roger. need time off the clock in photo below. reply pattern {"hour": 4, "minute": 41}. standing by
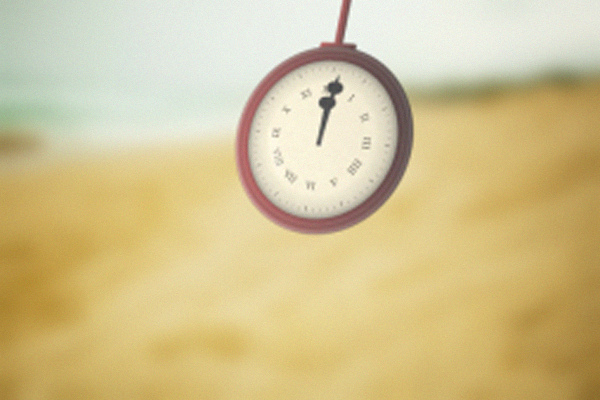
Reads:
{"hour": 12, "minute": 1}
